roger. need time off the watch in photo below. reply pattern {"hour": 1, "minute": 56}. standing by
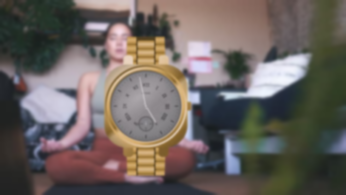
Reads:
{"hour": 4, "minute": 58}
